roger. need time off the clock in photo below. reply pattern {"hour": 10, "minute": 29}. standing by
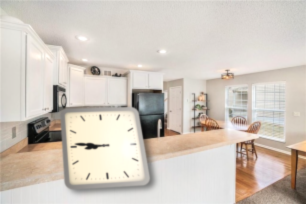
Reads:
{"hour": 8, "minute": 46}
